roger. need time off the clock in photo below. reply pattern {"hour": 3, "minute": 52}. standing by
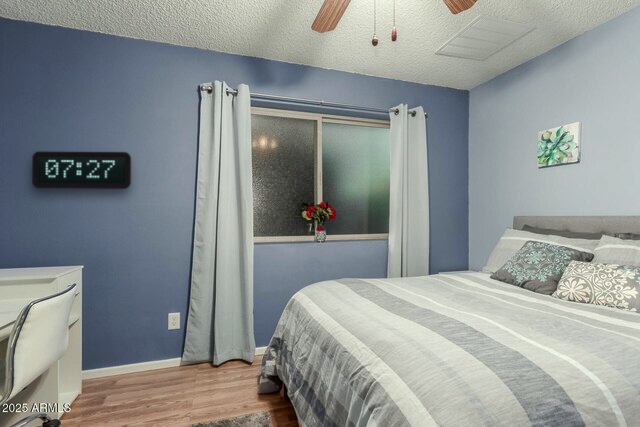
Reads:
{"hour": 7, "minute": 27}
